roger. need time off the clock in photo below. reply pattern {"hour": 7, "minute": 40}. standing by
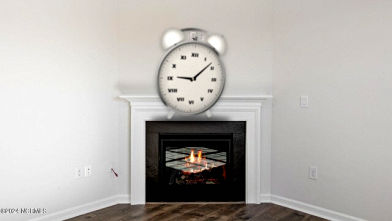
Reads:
{"hour": 9, "minute": 8}
